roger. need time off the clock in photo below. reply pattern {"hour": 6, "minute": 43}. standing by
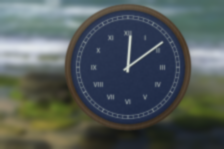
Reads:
{"hour": 12, "minute": 9}
